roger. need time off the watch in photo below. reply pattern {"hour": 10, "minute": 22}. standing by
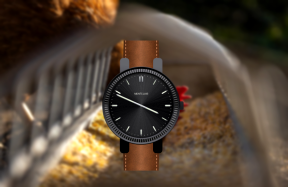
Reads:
{"hour": 3, "minute": 49}
